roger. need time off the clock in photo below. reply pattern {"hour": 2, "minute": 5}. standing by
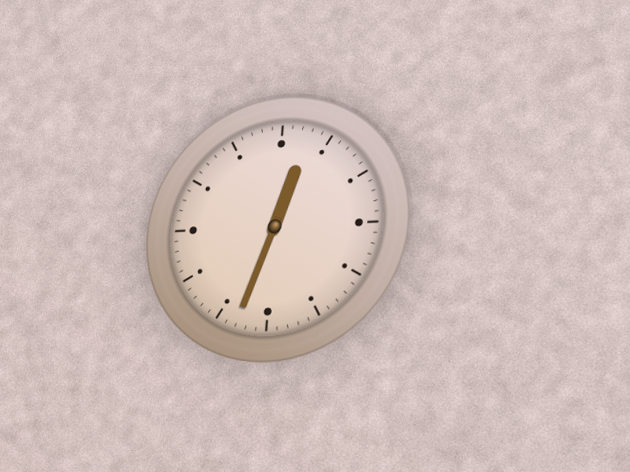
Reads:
{"hour": 12, "minute": 33}
